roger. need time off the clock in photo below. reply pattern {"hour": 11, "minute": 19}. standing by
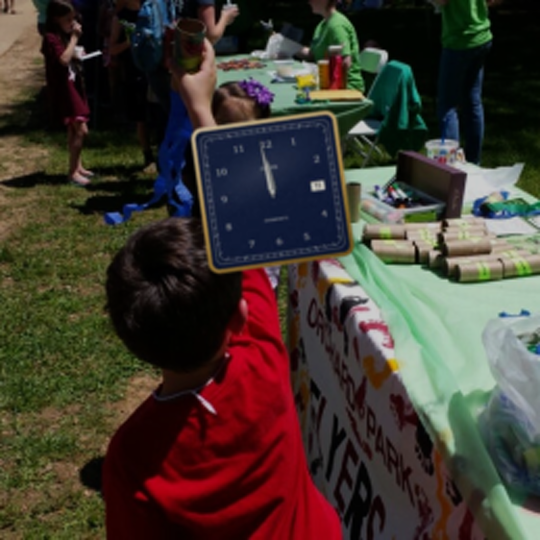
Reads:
{"hour": 11, "minute": 59}
